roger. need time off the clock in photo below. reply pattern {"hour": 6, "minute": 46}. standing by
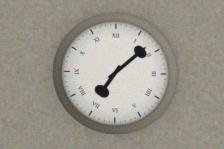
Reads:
{"hour": 7, "minute": 8}
